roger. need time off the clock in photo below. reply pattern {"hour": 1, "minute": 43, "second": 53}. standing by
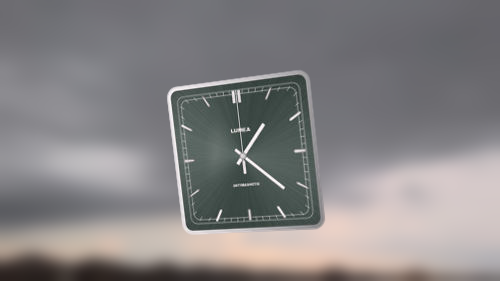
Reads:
{"hour": 1, "minute": 22, "second": 0}
